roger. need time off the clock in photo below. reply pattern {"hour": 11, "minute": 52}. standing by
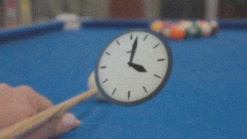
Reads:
{"hour": 4, "minute": 2}
